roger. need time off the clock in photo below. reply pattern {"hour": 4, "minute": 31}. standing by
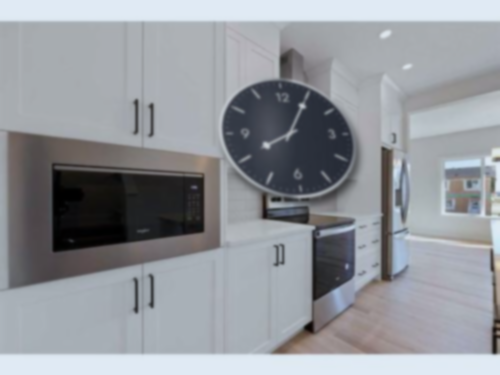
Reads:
{"hour": 8, "minute": 5}
